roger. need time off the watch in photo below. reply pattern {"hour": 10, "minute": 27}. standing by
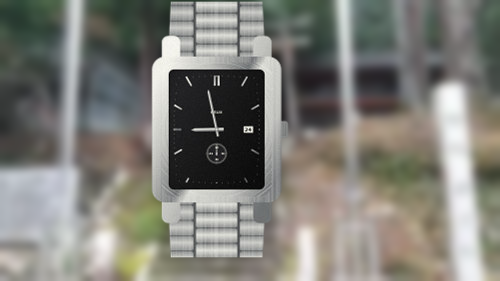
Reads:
{"hour": 8, "minute": 58}
